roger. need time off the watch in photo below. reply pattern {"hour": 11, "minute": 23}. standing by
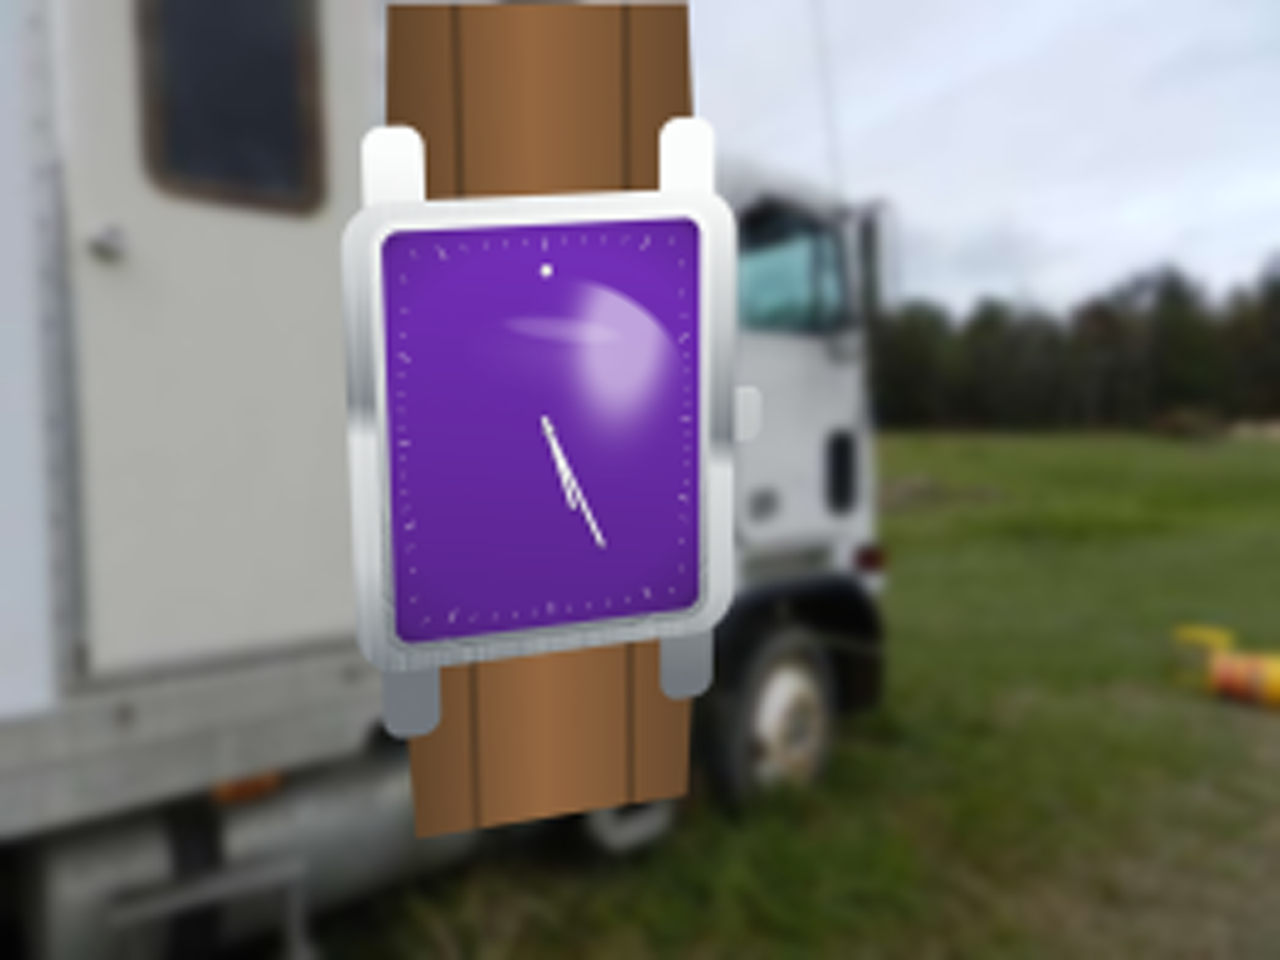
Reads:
{"hour": 5, "minute": 26}
